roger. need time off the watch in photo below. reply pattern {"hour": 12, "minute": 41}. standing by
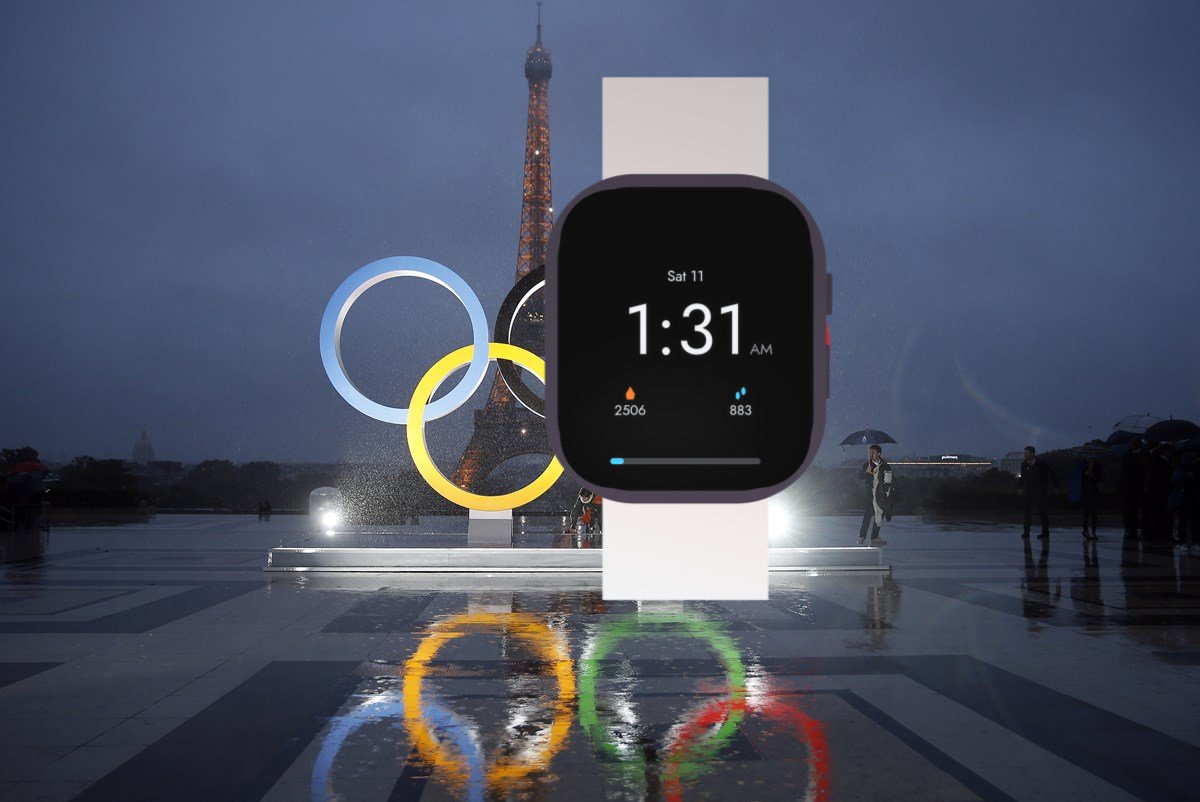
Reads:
{"hour": 1, "minute": 31}
